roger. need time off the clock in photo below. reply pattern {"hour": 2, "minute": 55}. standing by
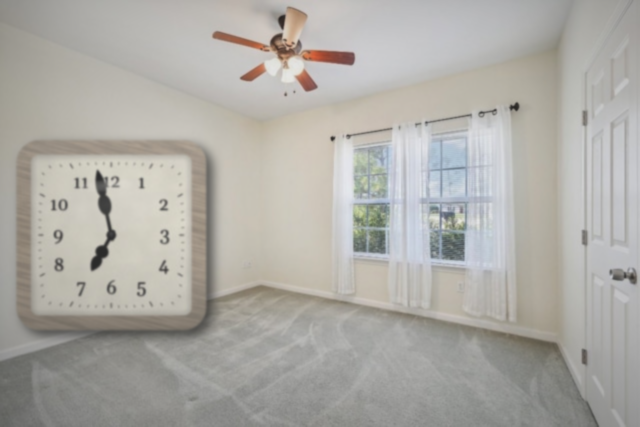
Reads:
{"hour": 6, "minute": 58}
